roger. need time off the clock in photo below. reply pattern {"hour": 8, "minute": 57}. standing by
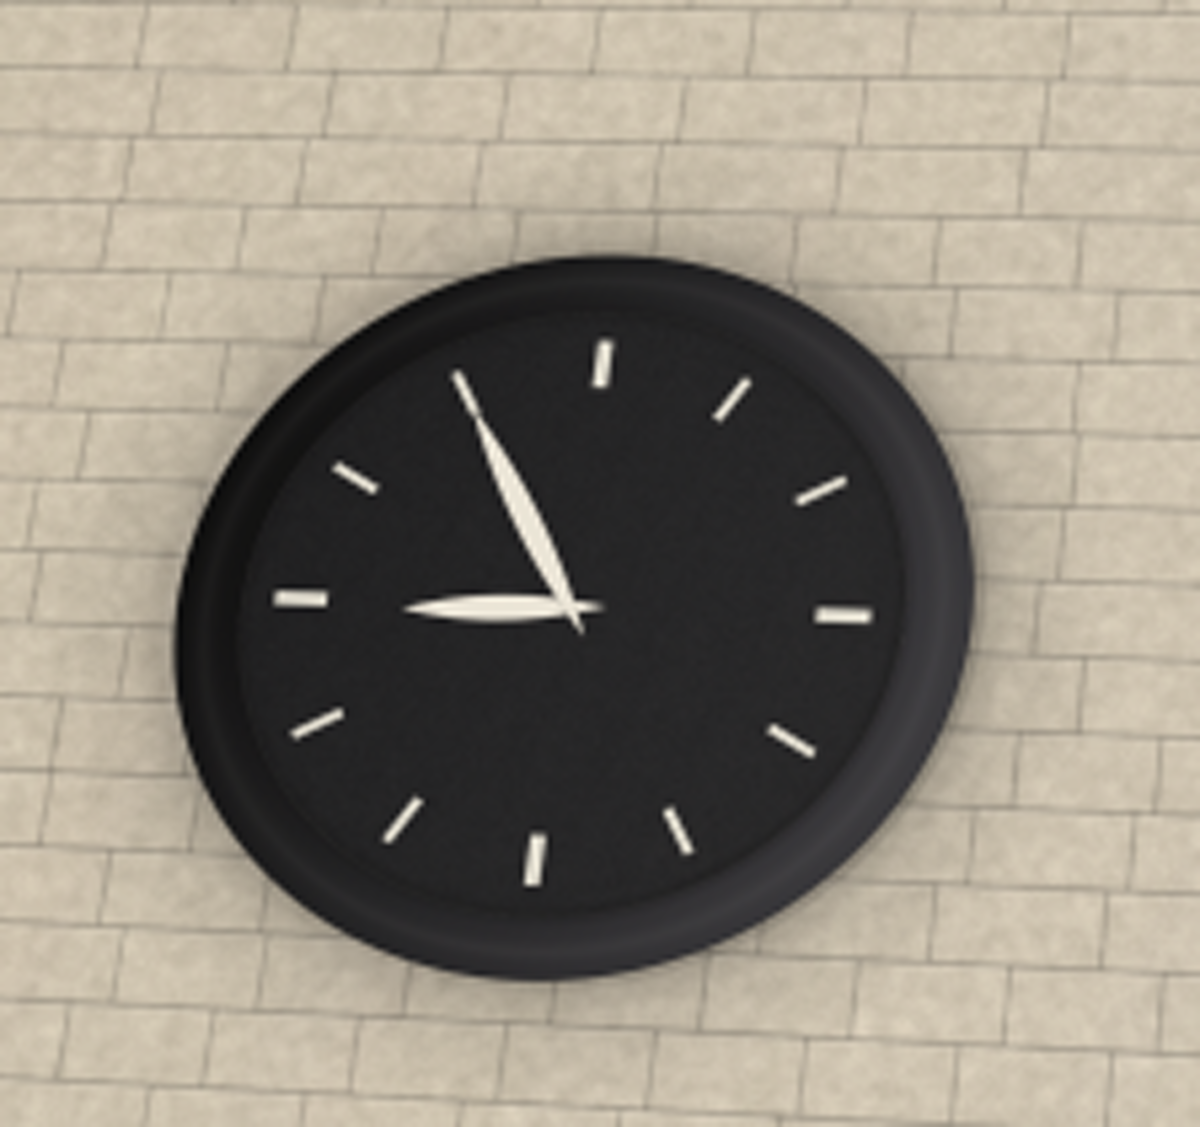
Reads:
{"hour": 8, "minute": 55}
